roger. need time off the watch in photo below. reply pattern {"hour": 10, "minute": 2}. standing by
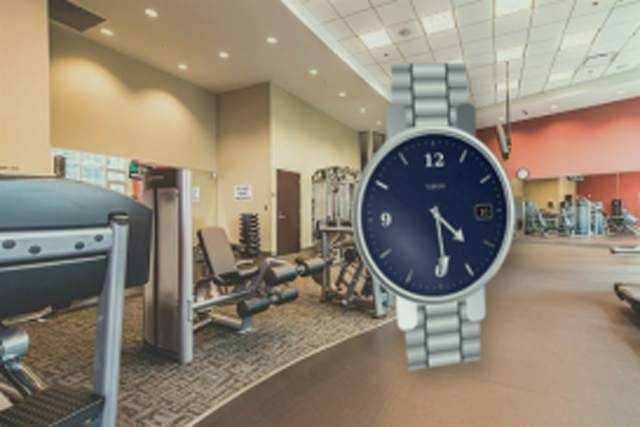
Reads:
{"hour": 4, "minute": 29}
